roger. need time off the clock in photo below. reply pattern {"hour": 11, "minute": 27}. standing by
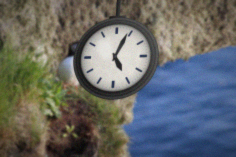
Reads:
{"hour": 5, "minute": 4}
